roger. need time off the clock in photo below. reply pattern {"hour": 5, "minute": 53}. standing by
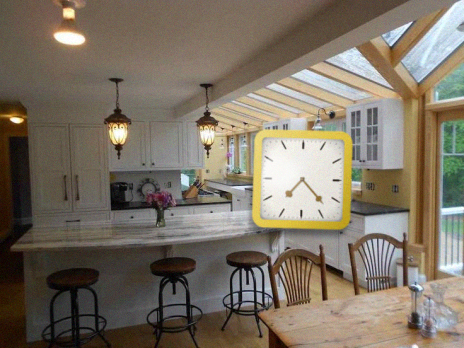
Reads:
{"hour": 7, "minute": 23}
